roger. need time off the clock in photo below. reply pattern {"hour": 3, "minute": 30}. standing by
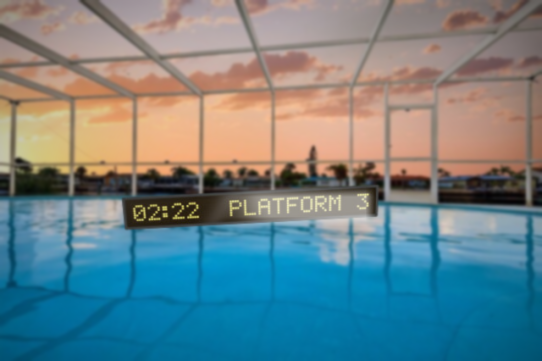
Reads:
{"hour": 2, "minute": 22}
